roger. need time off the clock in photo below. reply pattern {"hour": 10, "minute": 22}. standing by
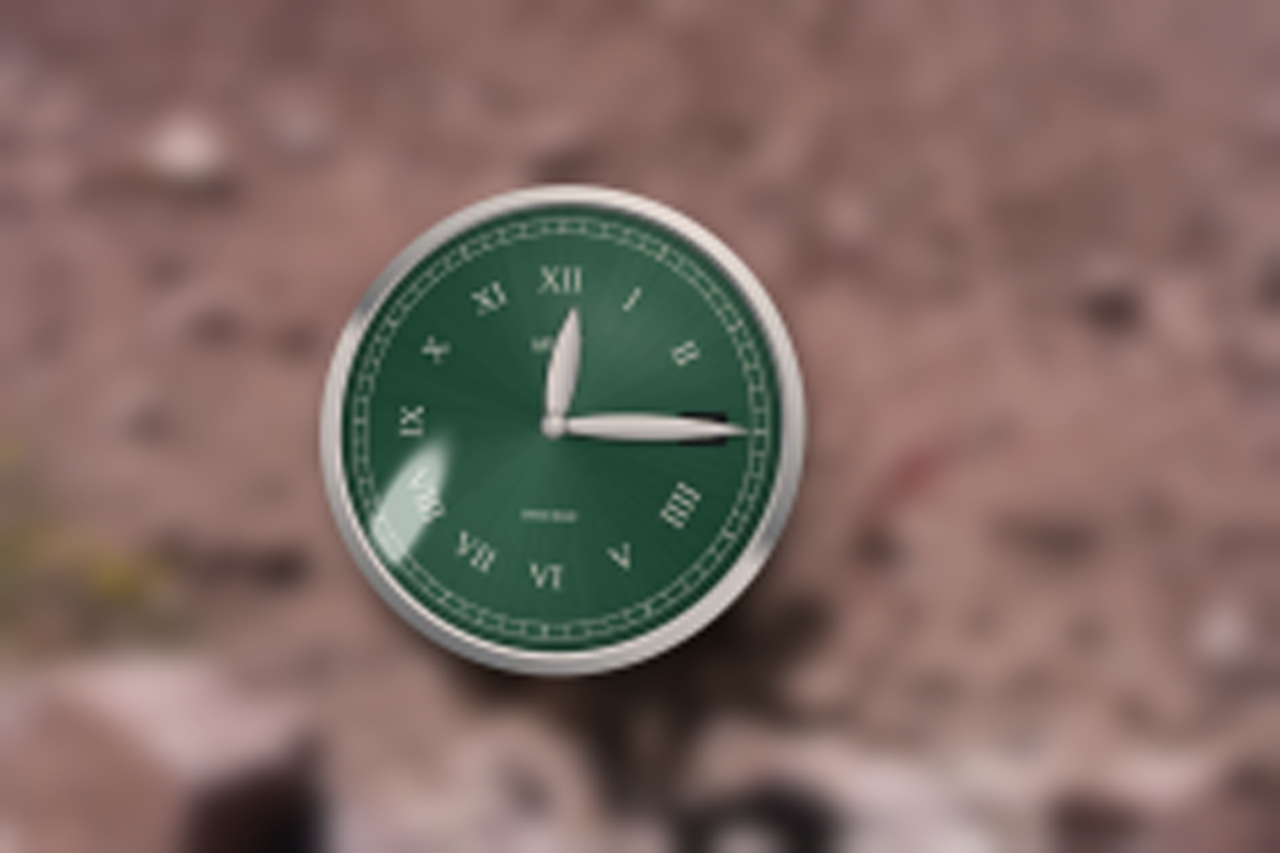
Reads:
{"hour": 12, "minute": 15}
